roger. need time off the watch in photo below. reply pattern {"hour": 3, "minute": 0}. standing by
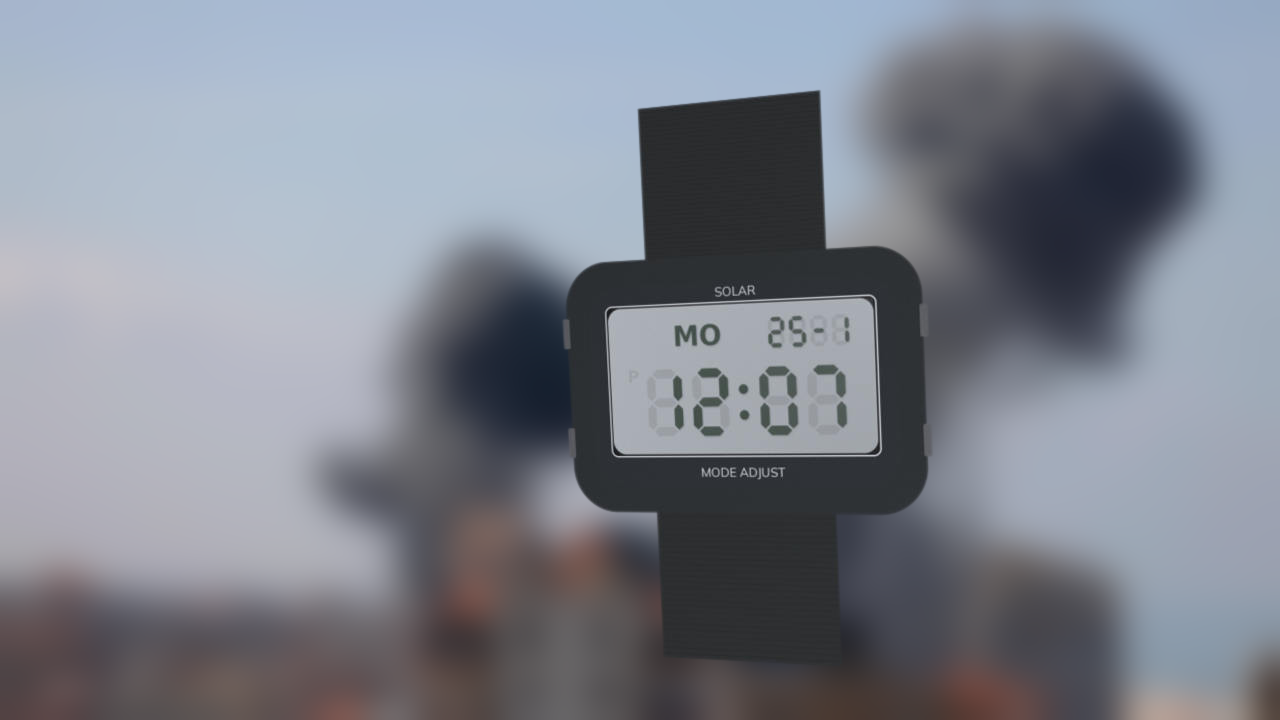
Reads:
{"hour": 12, "minute": 7}
